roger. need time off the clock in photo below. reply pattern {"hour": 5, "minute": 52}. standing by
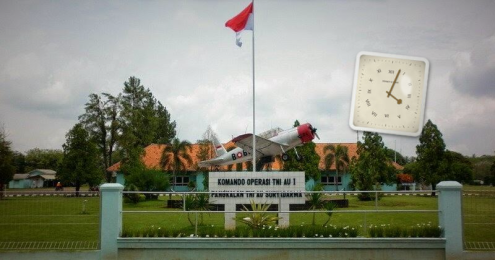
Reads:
{"hour": 4, "minute": 3}
